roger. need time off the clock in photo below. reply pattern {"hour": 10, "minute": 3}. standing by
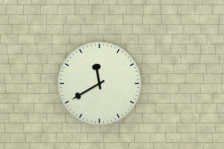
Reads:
{"hour": 11, "minute": 40}
